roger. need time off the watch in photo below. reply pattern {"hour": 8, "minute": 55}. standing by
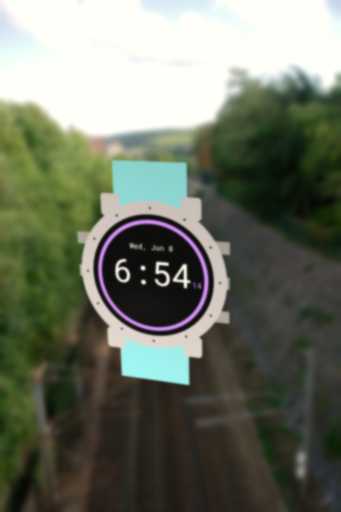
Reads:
{"hour": 6, "minute": 54}
